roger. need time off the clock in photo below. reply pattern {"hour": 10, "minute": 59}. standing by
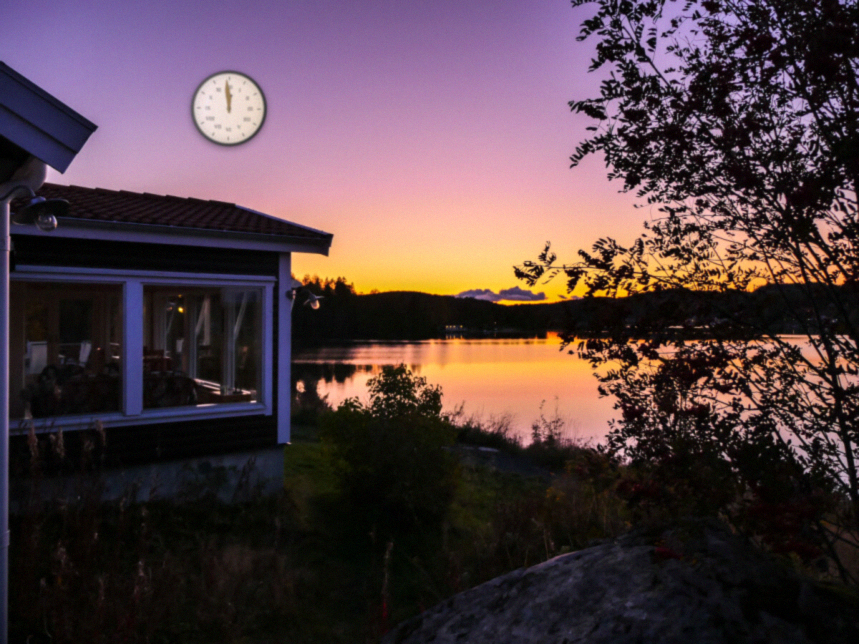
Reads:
{"hour": 11, "minute": 59}
